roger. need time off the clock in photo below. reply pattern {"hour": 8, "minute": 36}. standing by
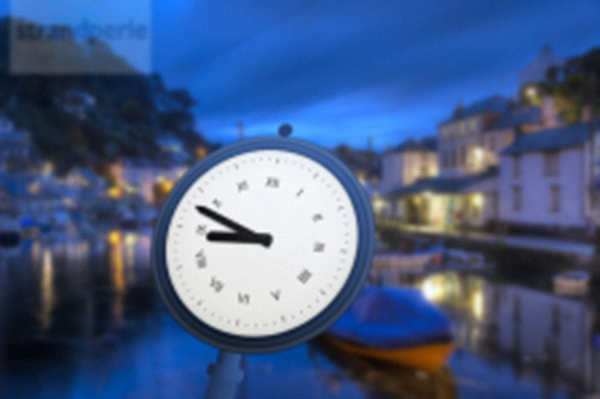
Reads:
{"hour": 8, "minute": 48}
